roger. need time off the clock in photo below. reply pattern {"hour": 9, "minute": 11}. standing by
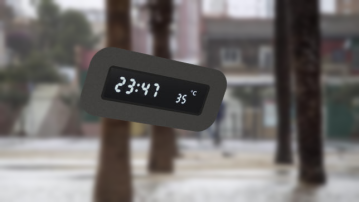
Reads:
{"hour": 23, "minute": 47}
